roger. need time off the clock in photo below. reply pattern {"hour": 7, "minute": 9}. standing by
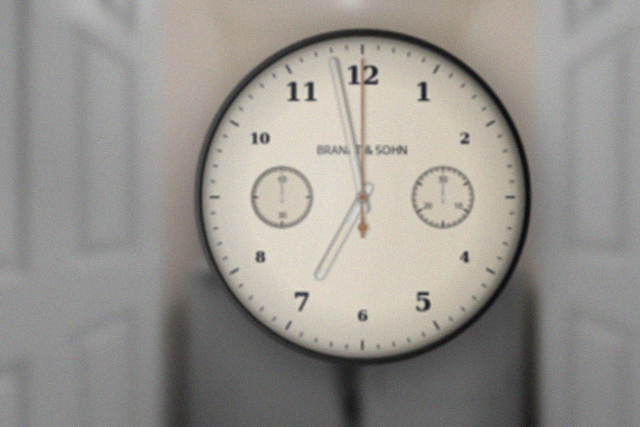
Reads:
{"hour": 6, "minute": 58}
